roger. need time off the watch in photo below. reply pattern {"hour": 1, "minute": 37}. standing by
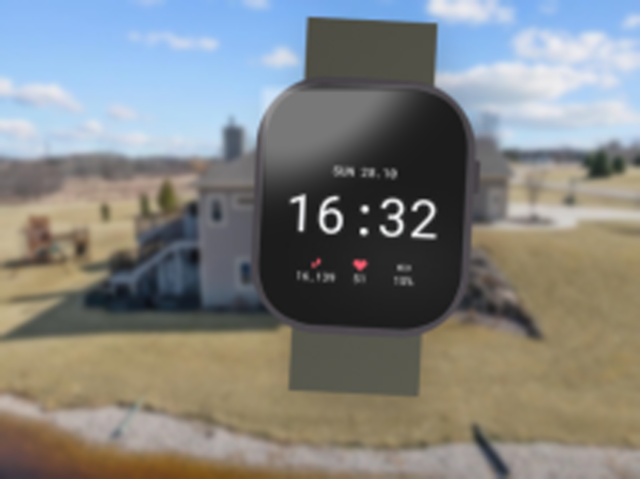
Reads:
{"hour": 16, "minute": 32}
